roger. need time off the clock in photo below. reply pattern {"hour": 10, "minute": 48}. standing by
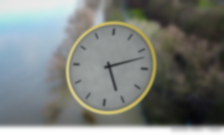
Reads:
{"hour": 5, "minute": 12}
